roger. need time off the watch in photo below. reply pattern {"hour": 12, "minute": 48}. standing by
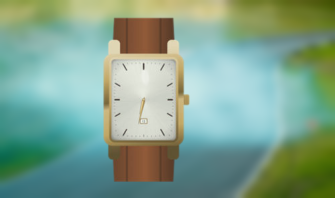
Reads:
{"hour": 6, "minute": 32}
